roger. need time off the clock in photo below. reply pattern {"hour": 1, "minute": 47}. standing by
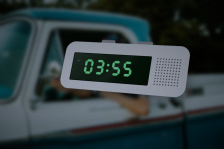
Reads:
{"hour": 3, "minute": 55}
